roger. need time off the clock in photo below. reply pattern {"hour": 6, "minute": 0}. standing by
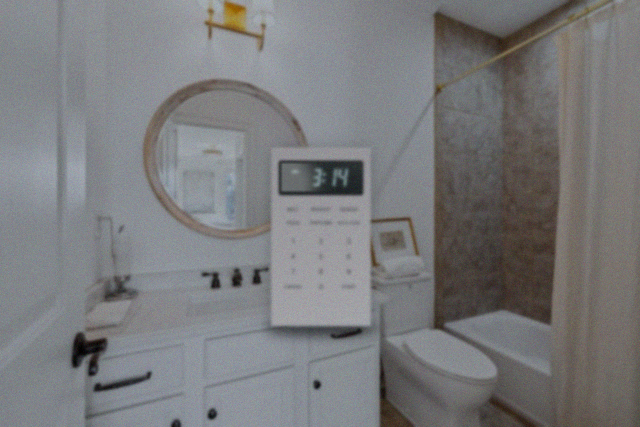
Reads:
{"hour": 3, "minute": 14}
